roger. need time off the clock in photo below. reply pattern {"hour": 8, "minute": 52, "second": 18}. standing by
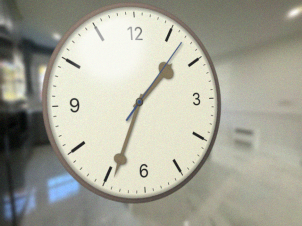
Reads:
{"hour": 1, "minute": 34, "second": 7}
